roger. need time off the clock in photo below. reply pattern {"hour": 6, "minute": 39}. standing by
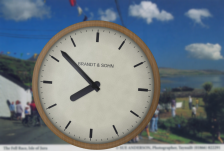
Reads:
{"hour": 7, "minute": 52}
